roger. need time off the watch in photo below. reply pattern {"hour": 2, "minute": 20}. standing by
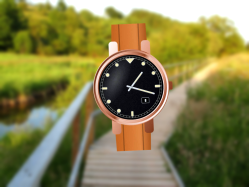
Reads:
{"hour": 1, "minute": 18}
